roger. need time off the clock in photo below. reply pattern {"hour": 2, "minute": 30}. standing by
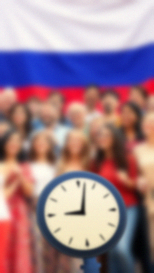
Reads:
{"hour": 9, "minute": 2}
